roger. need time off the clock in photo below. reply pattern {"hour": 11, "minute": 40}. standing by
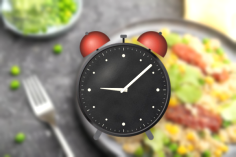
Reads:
{"hour": 9, "minute": 8}
